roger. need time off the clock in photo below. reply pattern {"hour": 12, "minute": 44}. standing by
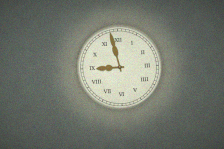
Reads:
{"hour": 8, "minute": 58}
